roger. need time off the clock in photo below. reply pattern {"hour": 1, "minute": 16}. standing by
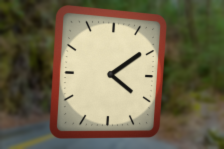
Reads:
{"hour": 4, "minute": 9}
